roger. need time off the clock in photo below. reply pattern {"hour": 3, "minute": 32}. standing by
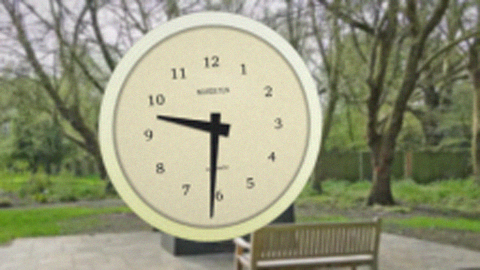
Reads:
{"hour": 9, "minute": 31}
